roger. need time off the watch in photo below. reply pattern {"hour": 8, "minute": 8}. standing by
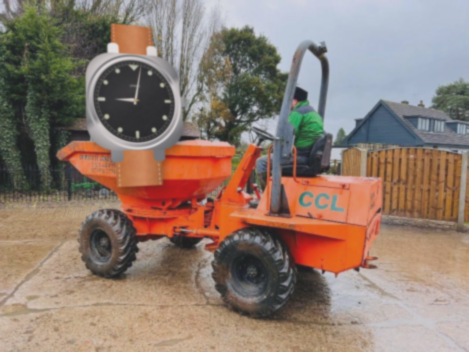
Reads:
{"hour": 9, "minute": 2}
